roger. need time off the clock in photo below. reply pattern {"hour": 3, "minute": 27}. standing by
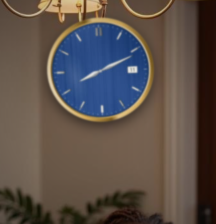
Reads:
{"hour": 8, "minute": 11}
